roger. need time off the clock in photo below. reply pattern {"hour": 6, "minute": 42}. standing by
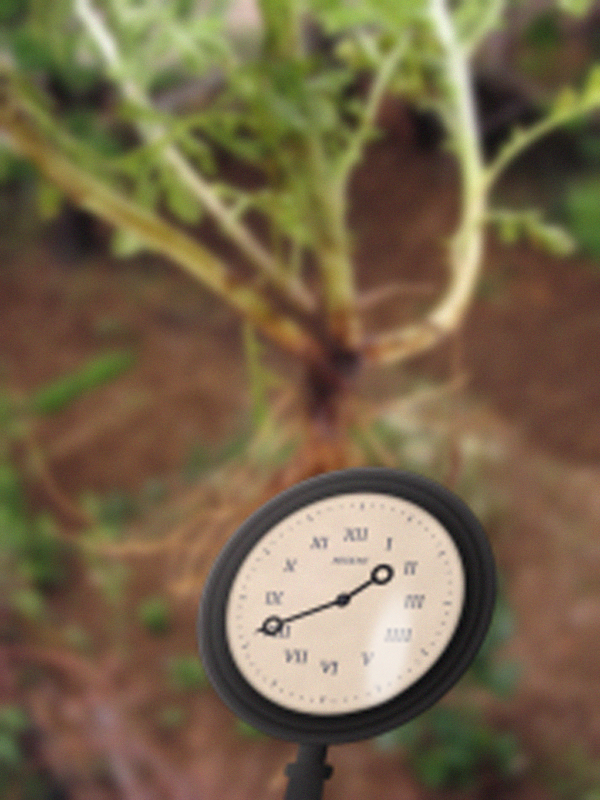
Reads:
{"hour": 1, "minute": 41}
